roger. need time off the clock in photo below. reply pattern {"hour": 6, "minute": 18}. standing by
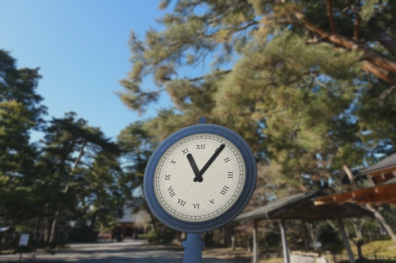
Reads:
{"hour": 11, "minute": 6}
